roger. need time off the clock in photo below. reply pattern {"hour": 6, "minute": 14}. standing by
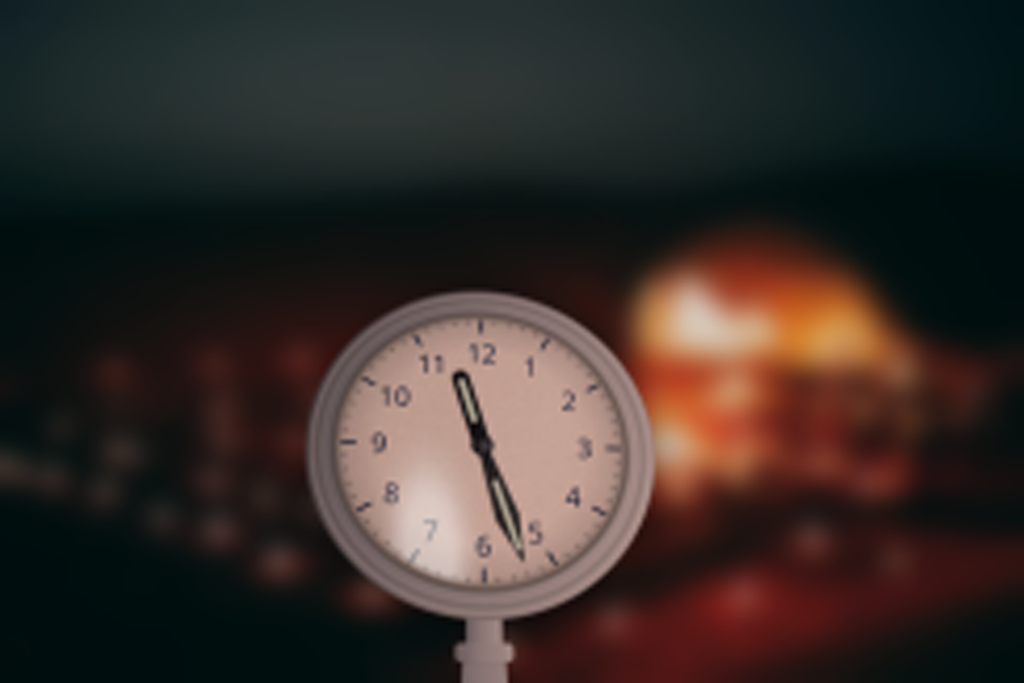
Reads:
{"hour": 11, "minute": 27}
